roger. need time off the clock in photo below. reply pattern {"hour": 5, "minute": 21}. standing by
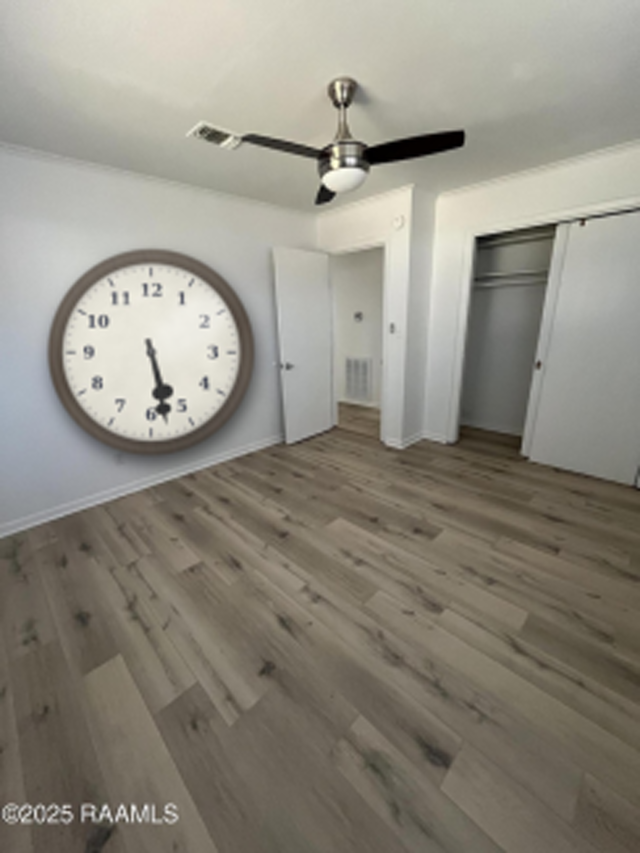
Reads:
{"hour": 5, "minute": 28}
